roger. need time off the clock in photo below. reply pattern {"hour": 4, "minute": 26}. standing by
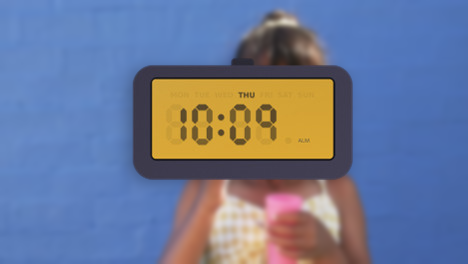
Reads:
{"hour": 10, "minute": 9}
